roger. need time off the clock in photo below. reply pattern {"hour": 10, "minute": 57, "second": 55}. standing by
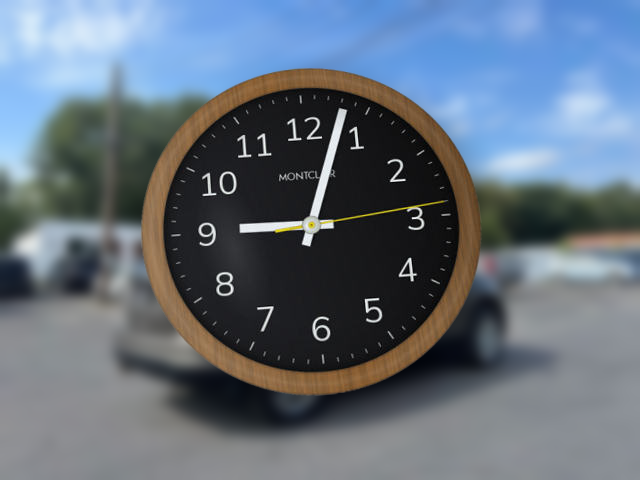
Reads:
{"hour": 9, "minute": 3, "second": 14}
